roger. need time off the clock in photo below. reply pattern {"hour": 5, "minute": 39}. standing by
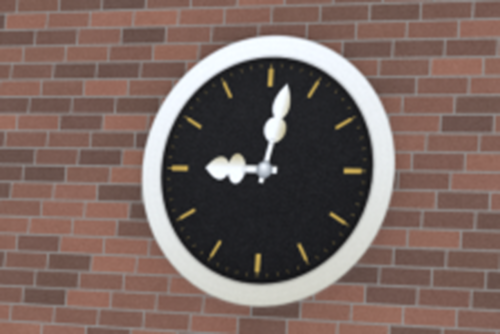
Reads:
{"hour": 9, "minute": 2}
